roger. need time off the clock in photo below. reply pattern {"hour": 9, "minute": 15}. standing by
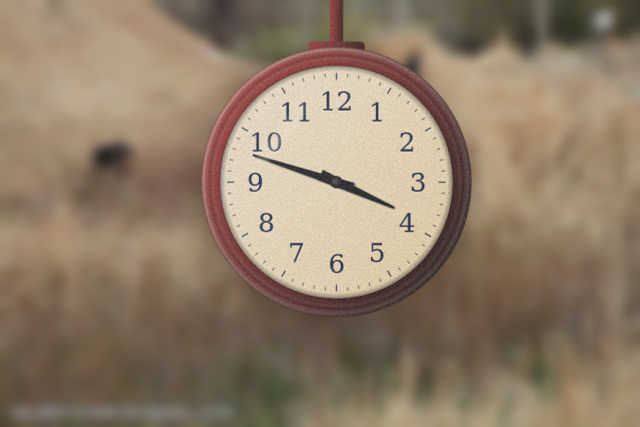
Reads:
{"hour": 3, "minute": 48}
